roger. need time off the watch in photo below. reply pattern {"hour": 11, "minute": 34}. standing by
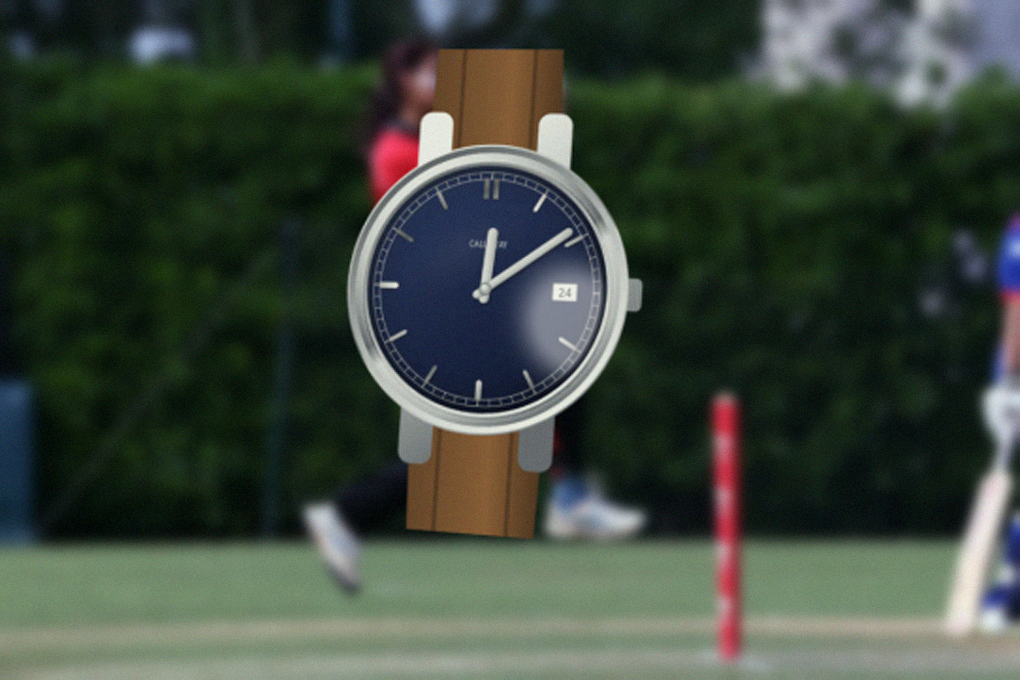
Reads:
{"hour": 12, "minute": 9}
